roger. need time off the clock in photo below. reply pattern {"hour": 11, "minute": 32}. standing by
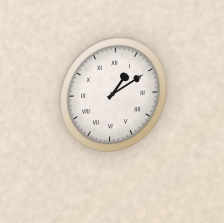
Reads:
{"hour": 1, "minute": 10}
